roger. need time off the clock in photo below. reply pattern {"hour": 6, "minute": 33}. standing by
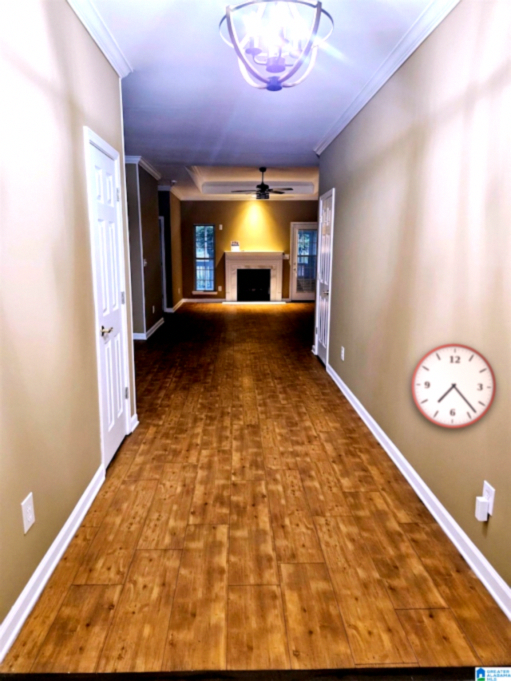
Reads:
{"hour": 7, "minute": 23}
